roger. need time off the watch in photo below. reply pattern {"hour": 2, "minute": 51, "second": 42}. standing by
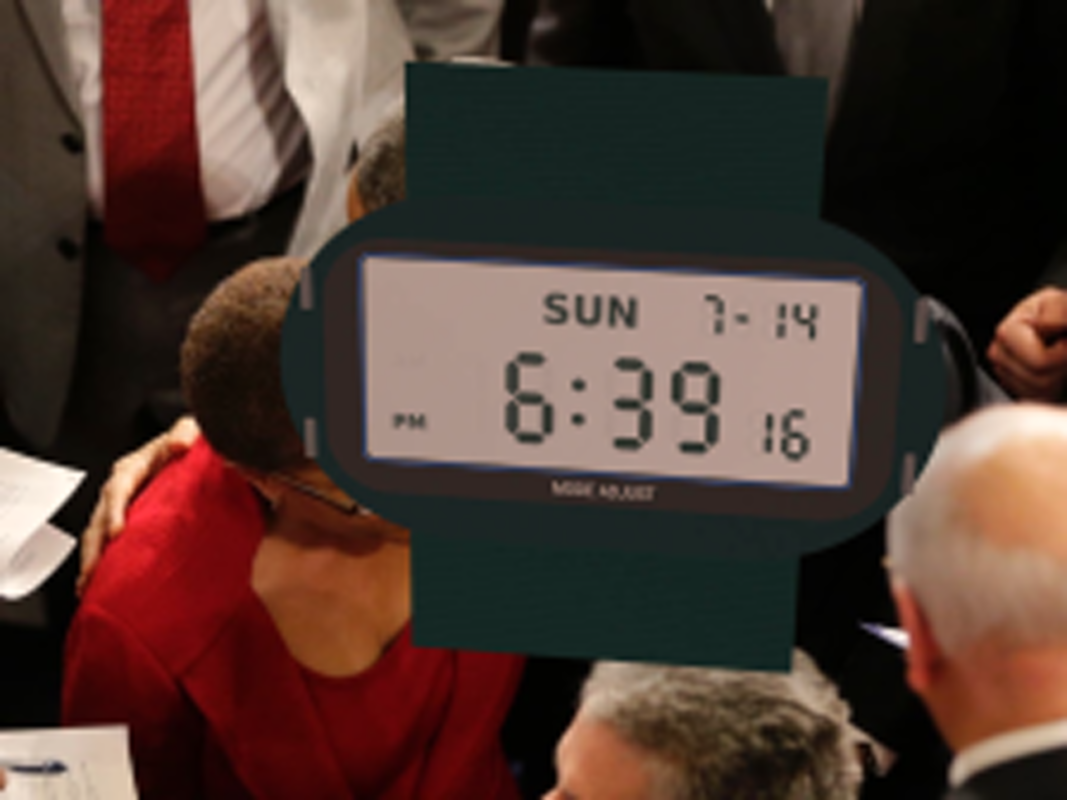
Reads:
{"hour": 6, "minute": 39, "second": 16}
